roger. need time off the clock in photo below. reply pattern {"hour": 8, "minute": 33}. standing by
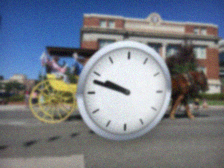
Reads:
{"hour": 9, "minute": 48}
